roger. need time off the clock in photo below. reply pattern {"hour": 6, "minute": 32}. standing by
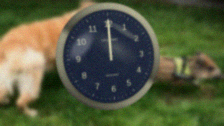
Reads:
{"hour": 12, "minute": 0}
